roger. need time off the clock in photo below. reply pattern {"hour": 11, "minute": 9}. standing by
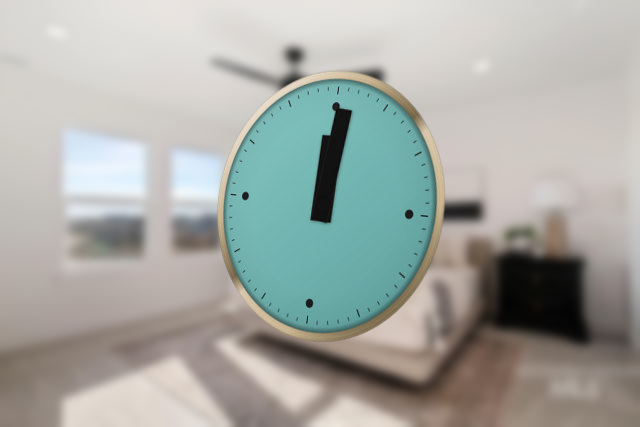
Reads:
{"hour": 12, "minute": 1}
